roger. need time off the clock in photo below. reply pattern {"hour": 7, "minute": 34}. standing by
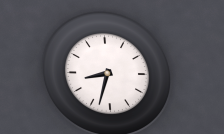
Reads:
{"hour": 8, "minute": 33}
